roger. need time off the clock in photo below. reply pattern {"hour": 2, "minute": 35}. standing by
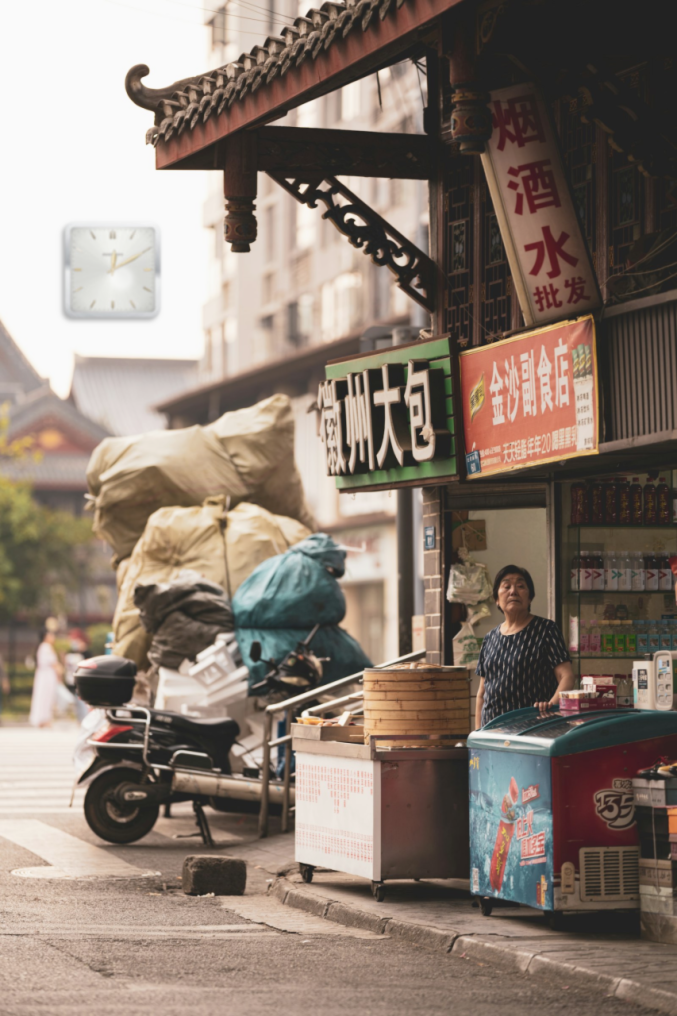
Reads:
{"hour": 12, "minute": 10}
